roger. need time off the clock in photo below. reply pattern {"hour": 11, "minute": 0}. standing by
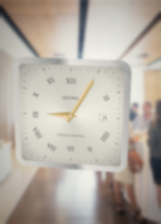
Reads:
{"hour": 9, "minute": 5}
